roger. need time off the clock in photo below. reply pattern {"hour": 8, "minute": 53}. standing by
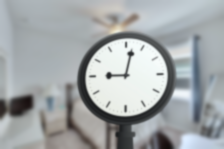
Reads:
{"hour": 9, "minute": 2}
